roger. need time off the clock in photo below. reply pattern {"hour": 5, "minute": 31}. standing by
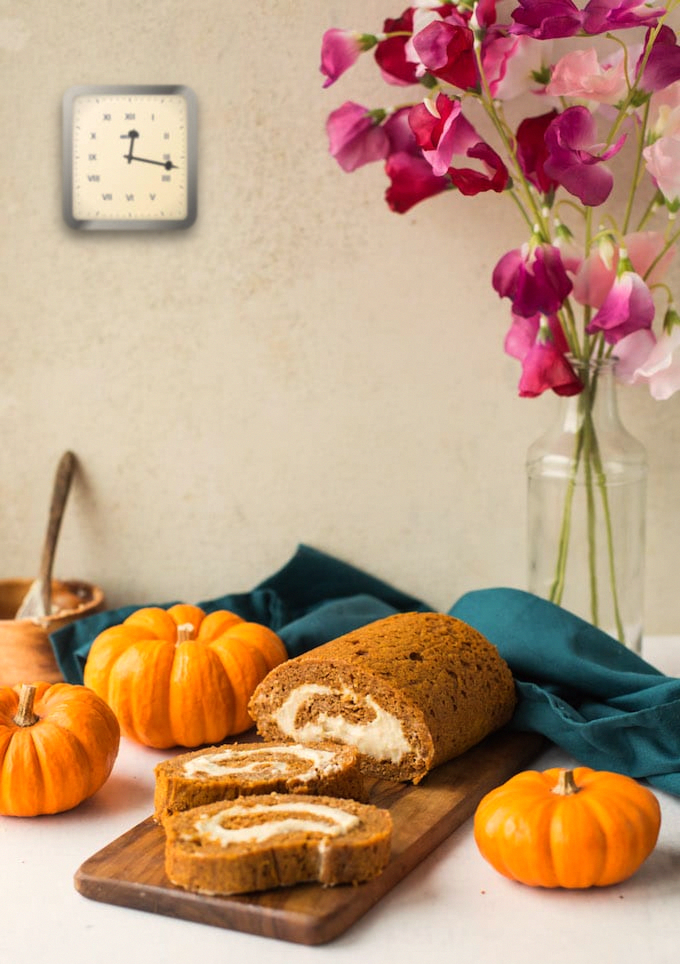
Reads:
{"hour": 12, "minute": 17}
